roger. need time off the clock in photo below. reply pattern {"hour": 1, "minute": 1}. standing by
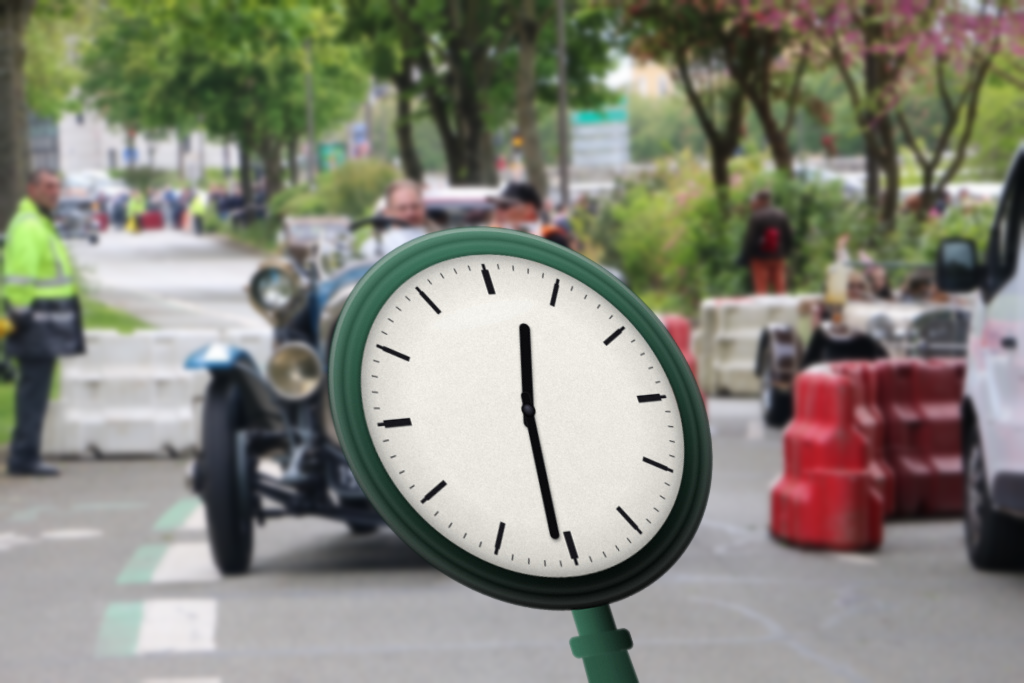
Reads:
{"hour": 12, "minute": 31}
